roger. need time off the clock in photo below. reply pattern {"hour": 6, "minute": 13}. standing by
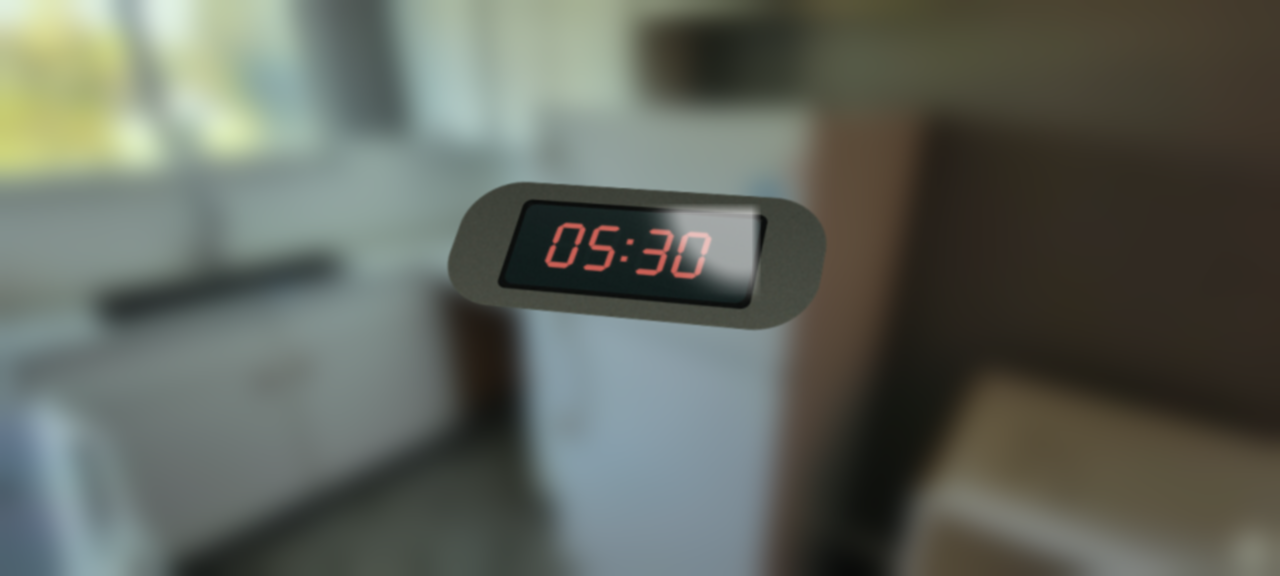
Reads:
{"hour": 5, "minute": 30}
